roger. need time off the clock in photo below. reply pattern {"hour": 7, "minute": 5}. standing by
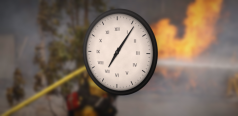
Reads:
{"hour": 7, "minute": 6}
